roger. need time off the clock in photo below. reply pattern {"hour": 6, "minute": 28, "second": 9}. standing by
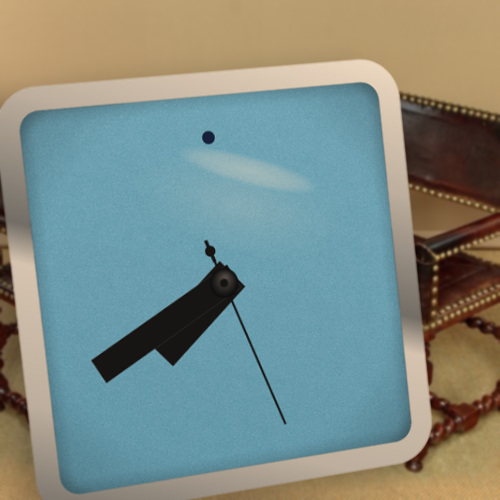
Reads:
{"hour": 7, "minute": 40, "second": 27}
